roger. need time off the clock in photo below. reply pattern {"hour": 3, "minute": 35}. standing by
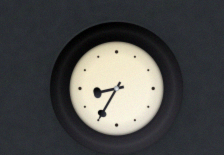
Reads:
{"hour": 8, "minute": 35}
